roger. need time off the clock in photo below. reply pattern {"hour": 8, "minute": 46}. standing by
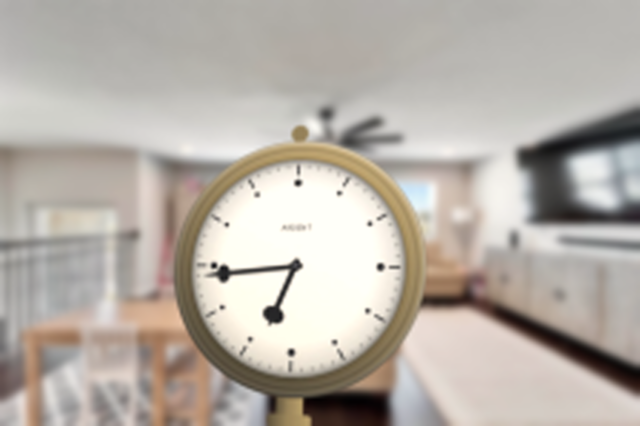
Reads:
{"hour": 6, "minute": 44}
